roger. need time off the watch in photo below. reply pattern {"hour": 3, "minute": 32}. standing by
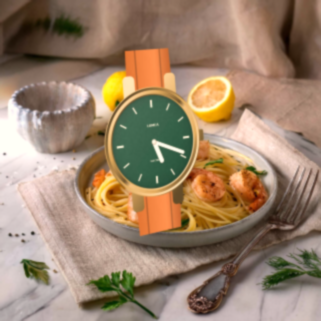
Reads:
{"hour": 5, "minute": 19}
